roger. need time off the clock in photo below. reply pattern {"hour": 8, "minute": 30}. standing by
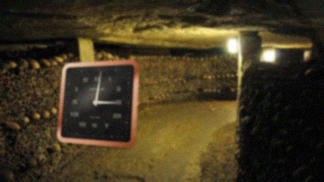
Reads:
{"hour": 3, "minute": 1}
